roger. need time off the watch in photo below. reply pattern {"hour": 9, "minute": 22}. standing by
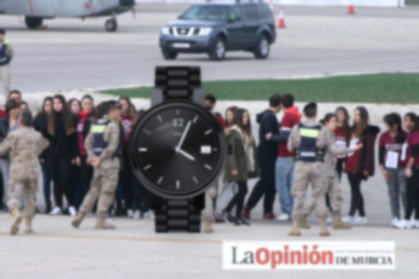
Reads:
{"hour": 4, "minute": 4}
